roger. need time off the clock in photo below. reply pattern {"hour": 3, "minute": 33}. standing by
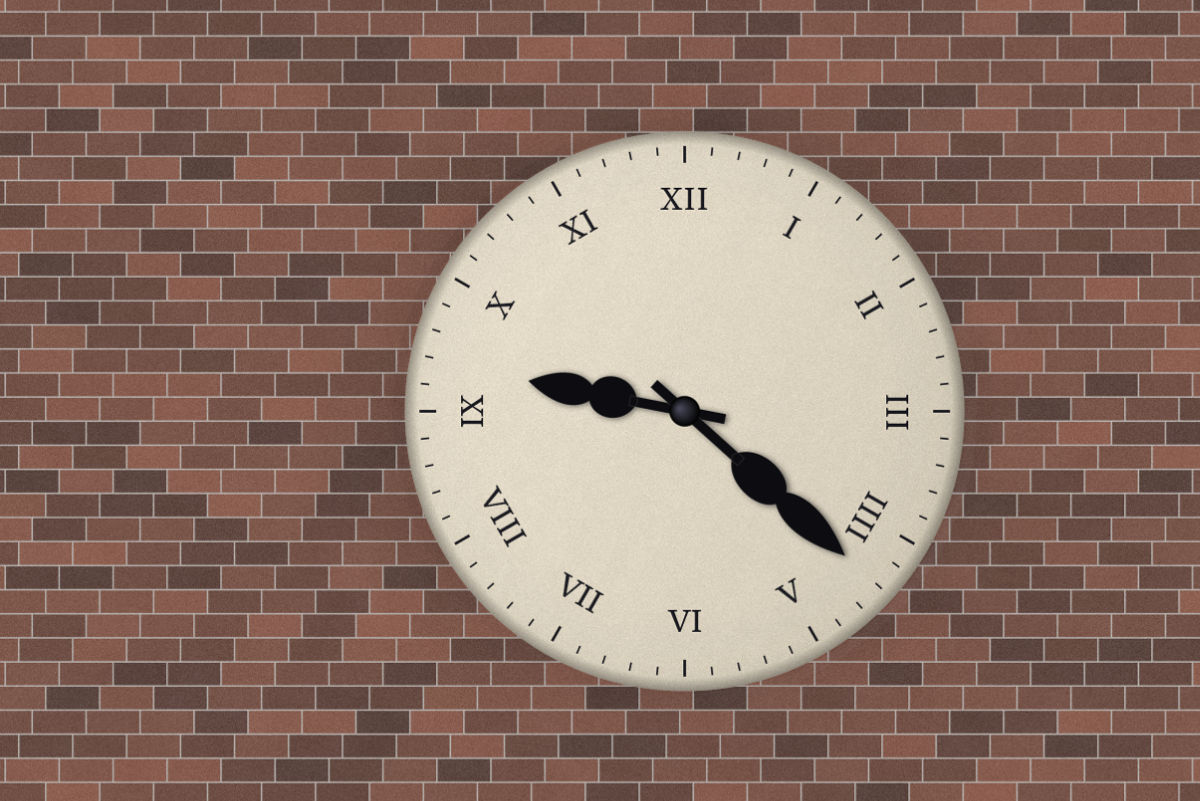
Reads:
{"hour": 9, "minute": 22}
